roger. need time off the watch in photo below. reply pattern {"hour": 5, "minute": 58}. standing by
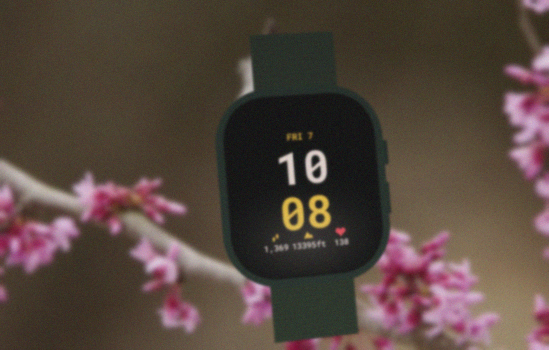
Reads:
{"hour": 10, "minute": 8}
